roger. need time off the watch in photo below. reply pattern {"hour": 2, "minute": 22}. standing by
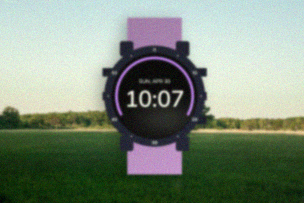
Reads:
{"hour": 10, "minute": 7}
